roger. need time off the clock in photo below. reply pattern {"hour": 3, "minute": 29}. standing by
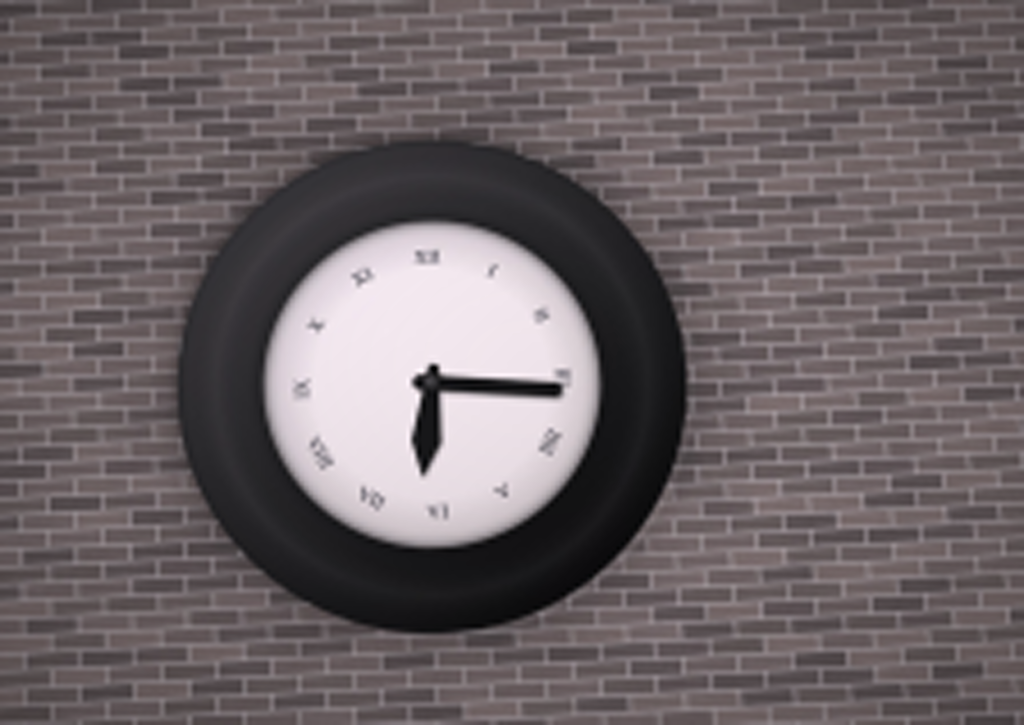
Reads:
{"hour": 6, "minute": 16}
